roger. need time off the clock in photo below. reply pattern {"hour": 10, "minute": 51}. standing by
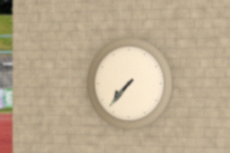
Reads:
{"hour": 7, "minute": 37}
